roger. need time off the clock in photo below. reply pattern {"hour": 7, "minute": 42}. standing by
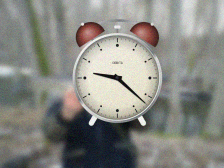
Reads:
{"hour": 9, "minute": 22}
